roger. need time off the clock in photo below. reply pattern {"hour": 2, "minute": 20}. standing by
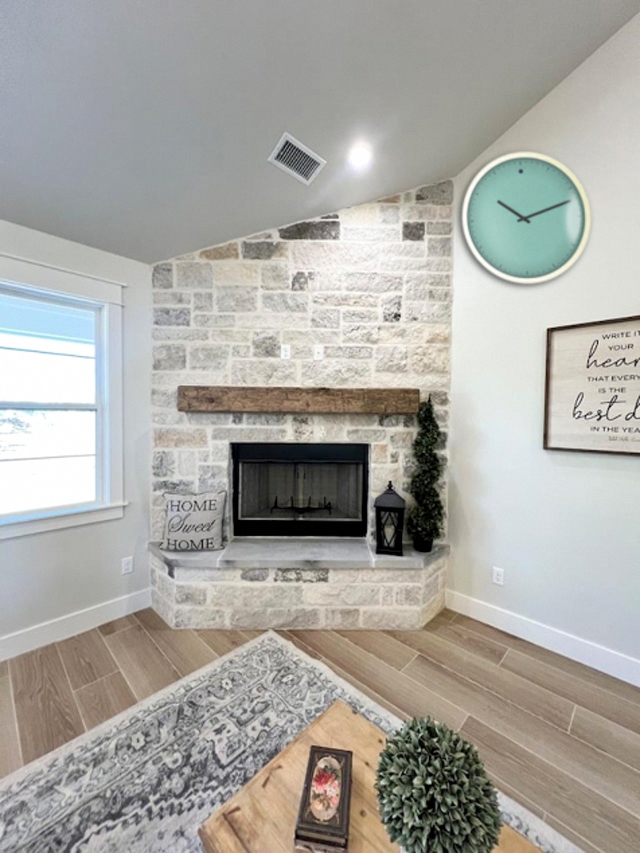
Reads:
{"hour": 10, "minute": 12}
